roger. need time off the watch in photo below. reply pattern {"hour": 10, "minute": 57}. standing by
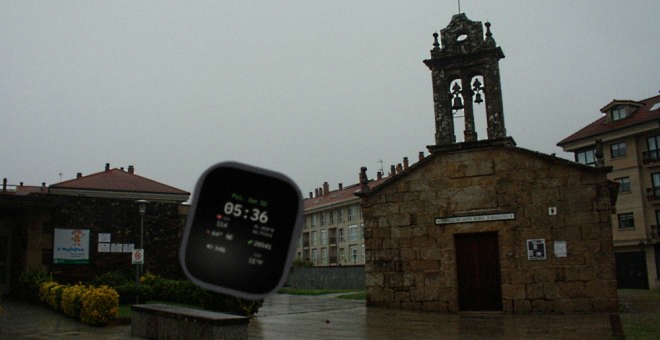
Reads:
{"hour": 5, "minute": 36}
